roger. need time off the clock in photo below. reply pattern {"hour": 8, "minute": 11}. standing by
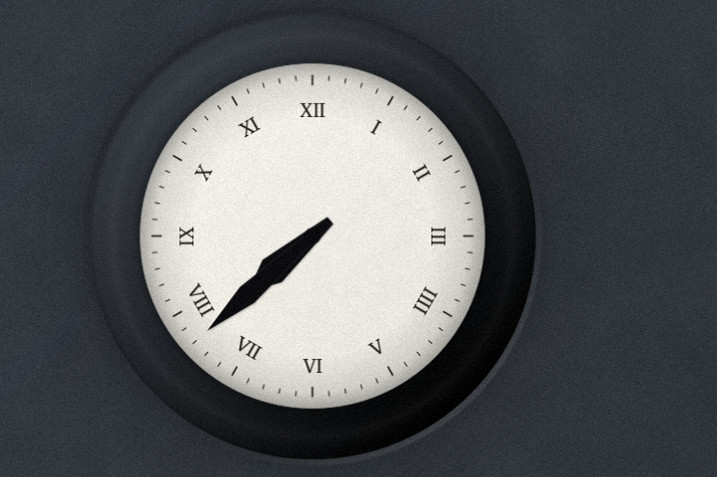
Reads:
{"hour": 7, "minute": 38}
